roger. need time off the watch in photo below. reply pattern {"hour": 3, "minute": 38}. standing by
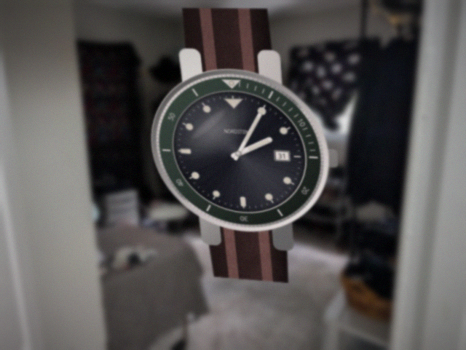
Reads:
{"hour": 2, "minute": 5}
